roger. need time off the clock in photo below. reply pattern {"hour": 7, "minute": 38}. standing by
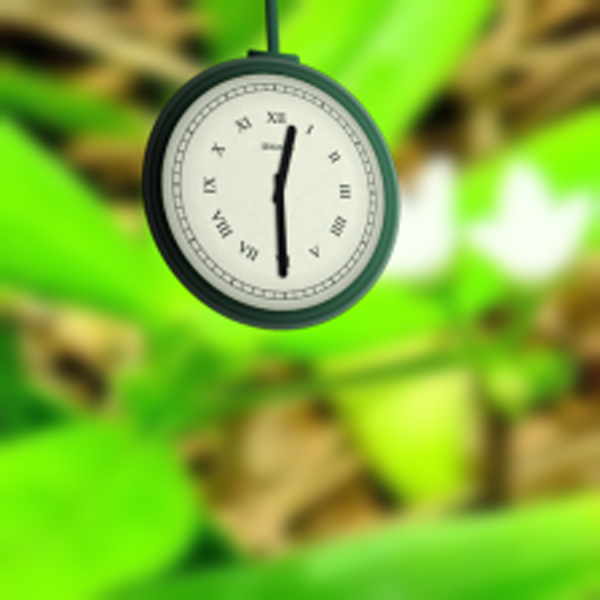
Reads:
{"hour": 12, "minute": 30}
